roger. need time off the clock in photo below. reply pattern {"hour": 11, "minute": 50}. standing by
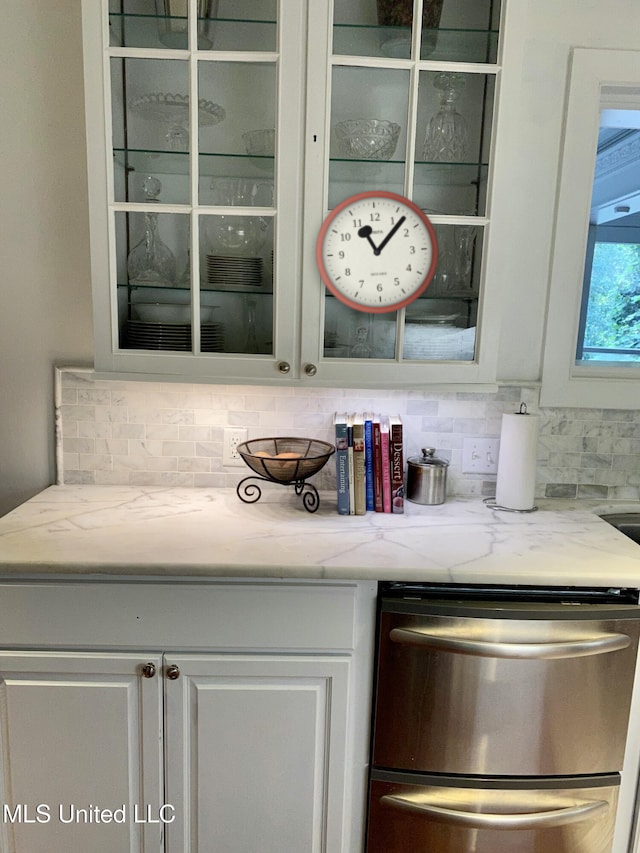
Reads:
{"hour": 11, "minute": 7}
